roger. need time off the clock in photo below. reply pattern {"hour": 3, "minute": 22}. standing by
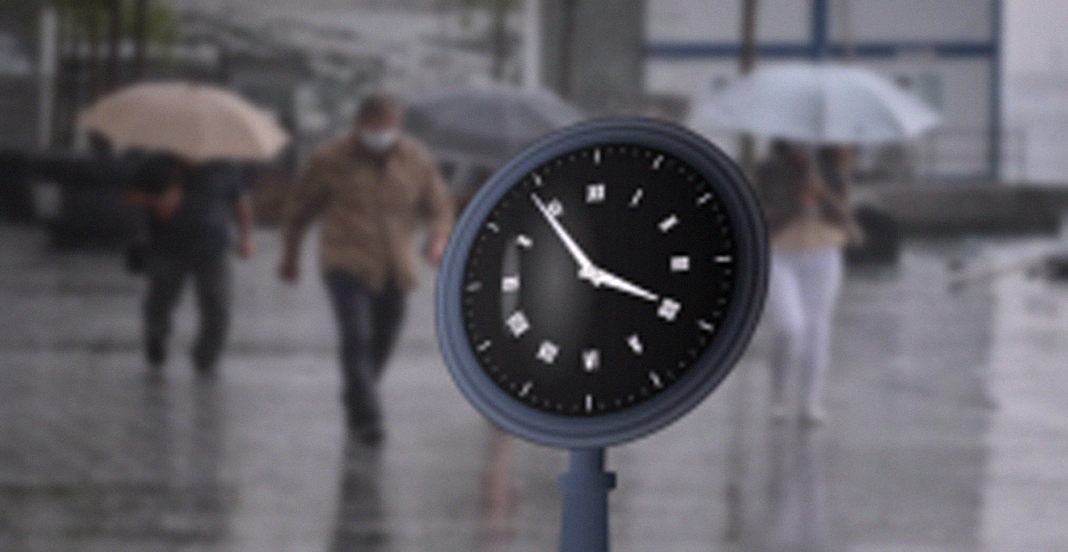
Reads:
{"hour": 3, "minute": 54}
